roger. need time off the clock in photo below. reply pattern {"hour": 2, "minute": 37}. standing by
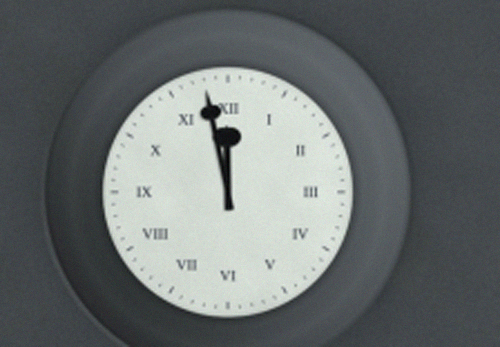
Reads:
{"hour": 11, "minute": 58}
